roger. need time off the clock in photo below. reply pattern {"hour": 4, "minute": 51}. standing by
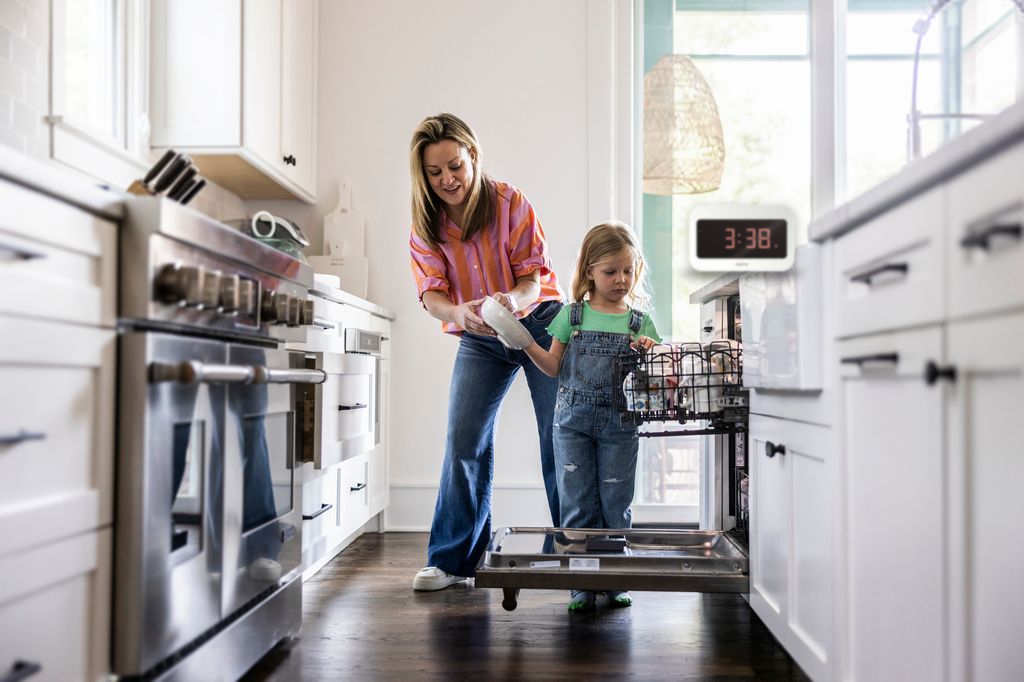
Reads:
{"hour": 3, "minute": 38}
